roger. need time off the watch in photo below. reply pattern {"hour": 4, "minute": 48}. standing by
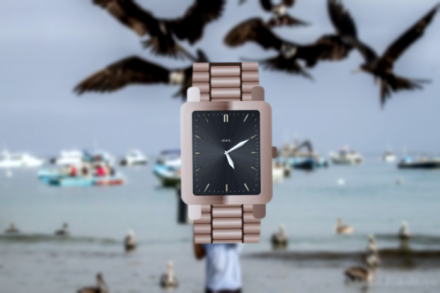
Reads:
{"hour": 5, "minute": 10}
